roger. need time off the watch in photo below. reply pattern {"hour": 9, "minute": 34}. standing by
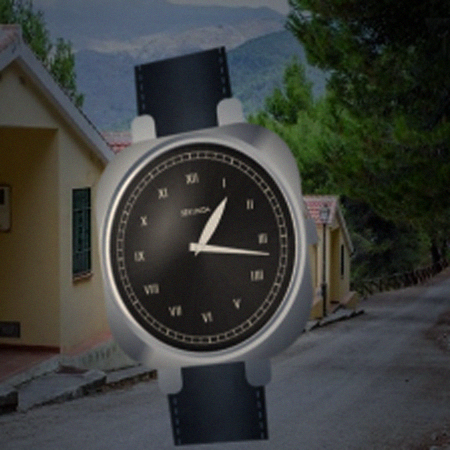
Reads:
{"hour": 1, "minute": 17}
